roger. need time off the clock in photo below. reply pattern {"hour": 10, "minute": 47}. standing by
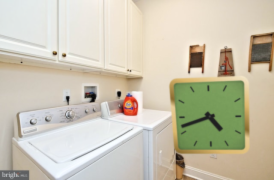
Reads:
{"hour": 4, "minute": 42}
